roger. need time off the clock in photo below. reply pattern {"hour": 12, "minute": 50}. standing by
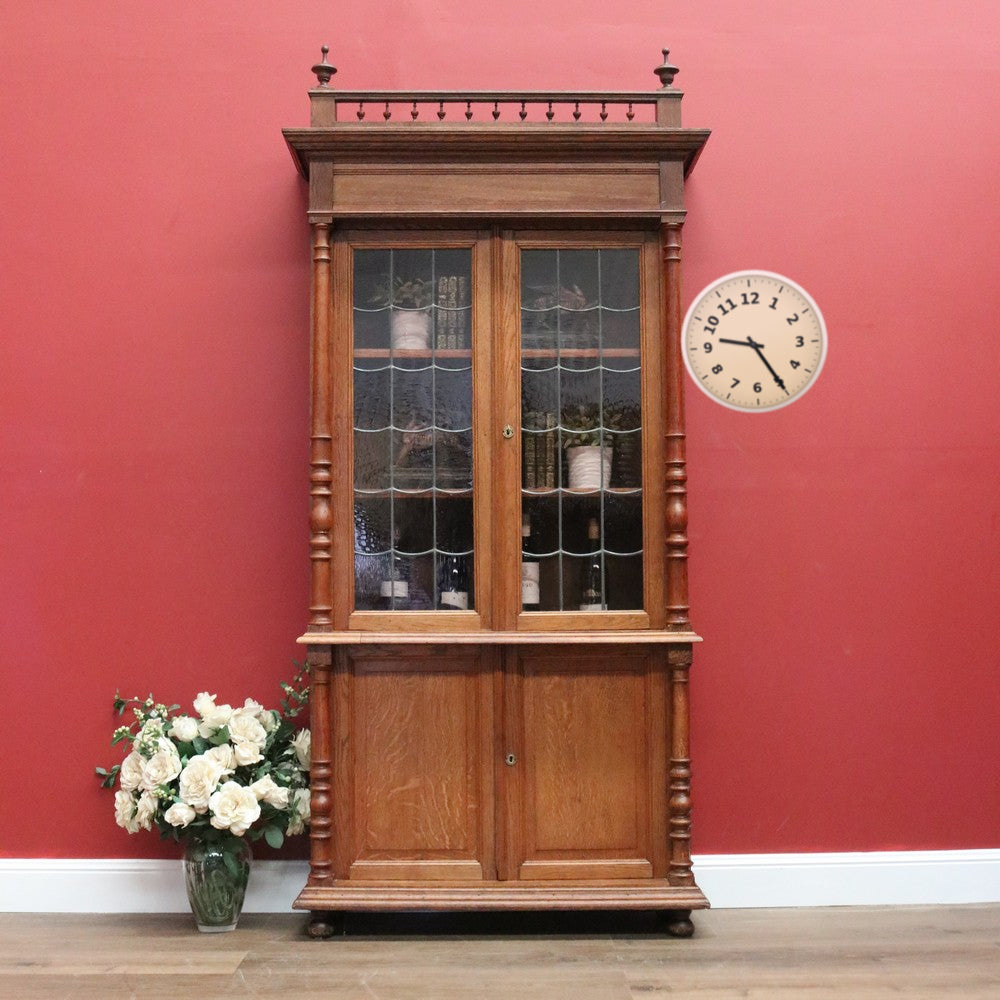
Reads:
{"hour": 9, "minute": 25}
